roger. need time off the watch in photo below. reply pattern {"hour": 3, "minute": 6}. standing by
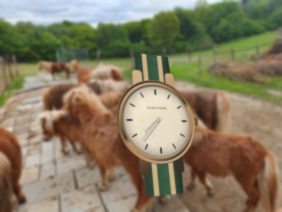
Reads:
{"hour": 7, "minute": 37}
